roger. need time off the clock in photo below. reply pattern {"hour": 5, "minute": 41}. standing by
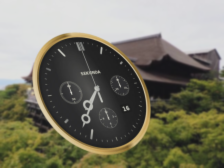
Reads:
{"hour": 7, "minute": 37}
